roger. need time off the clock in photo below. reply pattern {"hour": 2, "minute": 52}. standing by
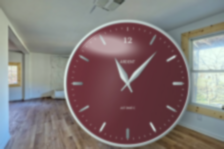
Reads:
{"hour": 11, "minute": 7}
